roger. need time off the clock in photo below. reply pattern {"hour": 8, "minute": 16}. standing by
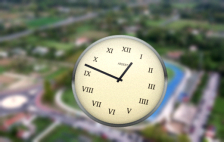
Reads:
{"hour": 12, "minute": 47}
